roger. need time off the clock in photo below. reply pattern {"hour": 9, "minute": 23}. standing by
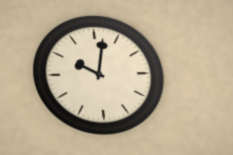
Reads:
{"hour": 10, "minute": 2}
